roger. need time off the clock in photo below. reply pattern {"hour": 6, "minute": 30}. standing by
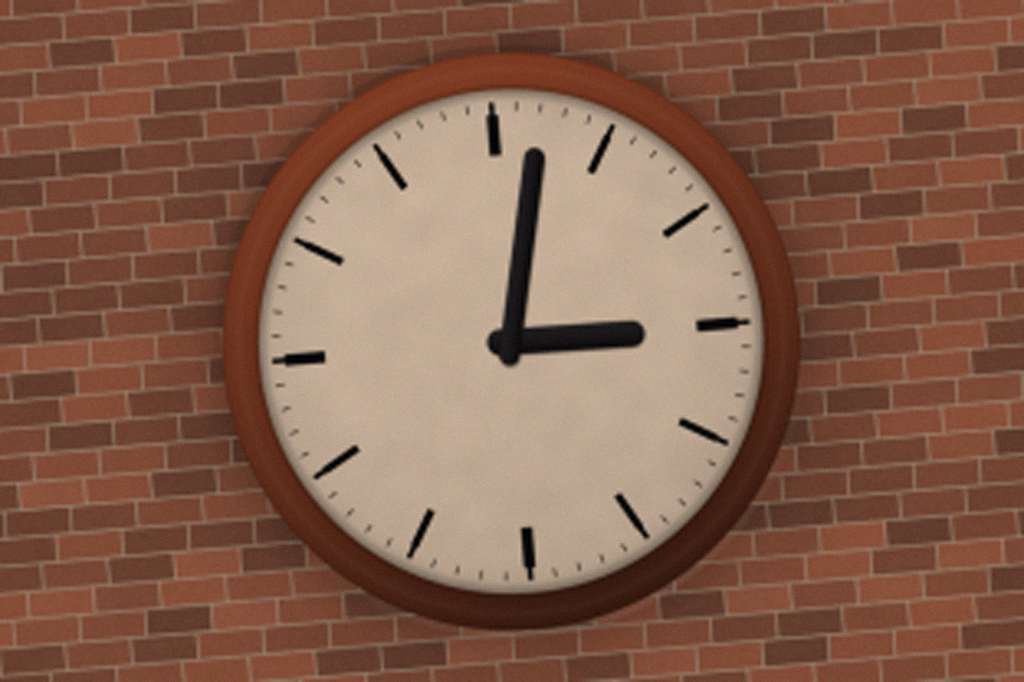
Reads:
{"hour": 3, "minute": 2}
